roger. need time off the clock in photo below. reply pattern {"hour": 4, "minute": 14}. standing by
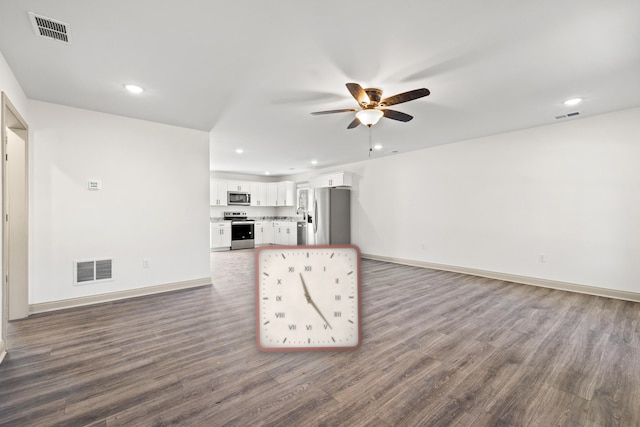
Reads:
{"hour": 11, "minute": 24}
